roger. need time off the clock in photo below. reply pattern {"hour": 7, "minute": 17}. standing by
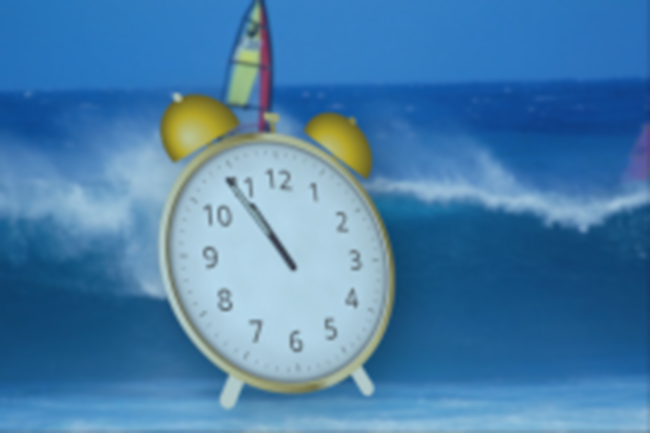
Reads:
{"hour": 10, "minute": 54}
